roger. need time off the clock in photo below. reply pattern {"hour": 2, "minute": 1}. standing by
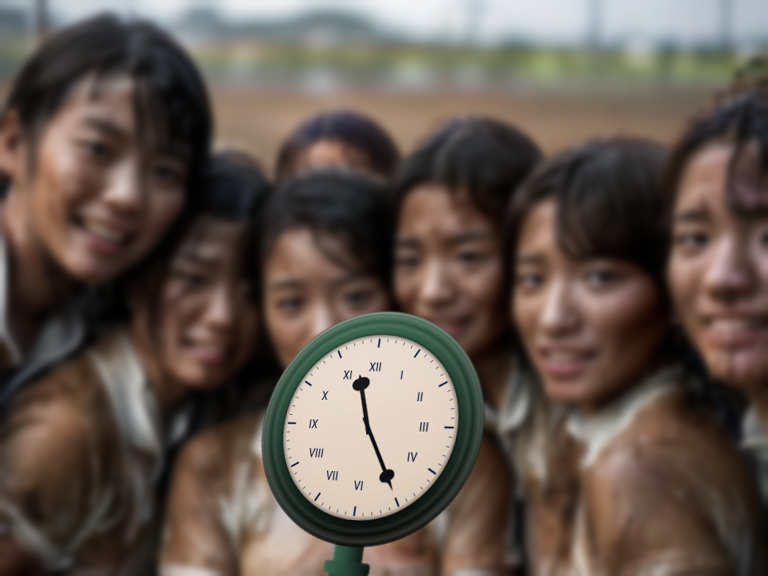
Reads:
{"hour": 11, "minute": 25}
